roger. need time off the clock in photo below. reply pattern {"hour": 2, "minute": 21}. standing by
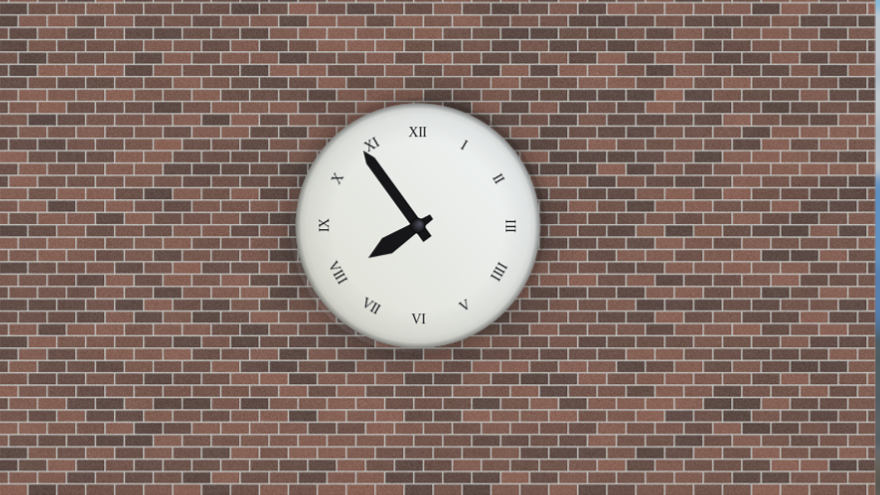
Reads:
{"hour": 7, "minute": 54}
